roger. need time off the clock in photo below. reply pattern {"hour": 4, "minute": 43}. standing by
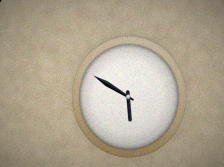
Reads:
{"hour": 5, "minute": 50}
